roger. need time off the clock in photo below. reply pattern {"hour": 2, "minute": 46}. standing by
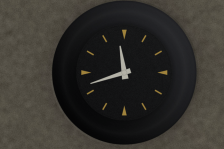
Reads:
{"hour": 11, "minute": 42}
